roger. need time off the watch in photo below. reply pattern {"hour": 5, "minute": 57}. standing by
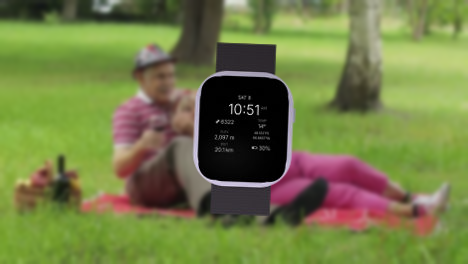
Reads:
{"hour": 10, "minute": 51}
